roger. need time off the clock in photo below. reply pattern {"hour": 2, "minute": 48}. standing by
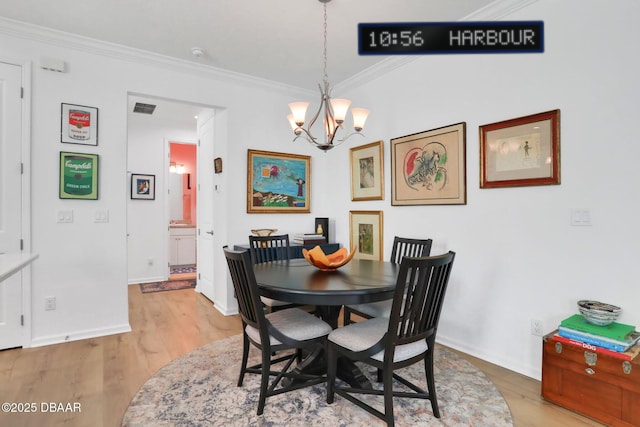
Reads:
{"hour": 10, "minute": 56}
